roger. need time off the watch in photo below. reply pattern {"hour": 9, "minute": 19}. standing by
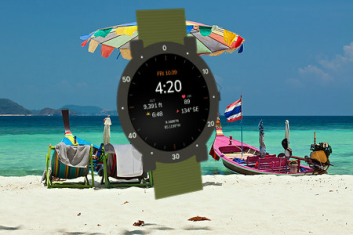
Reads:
{"hour": 4, "minute": 20}
